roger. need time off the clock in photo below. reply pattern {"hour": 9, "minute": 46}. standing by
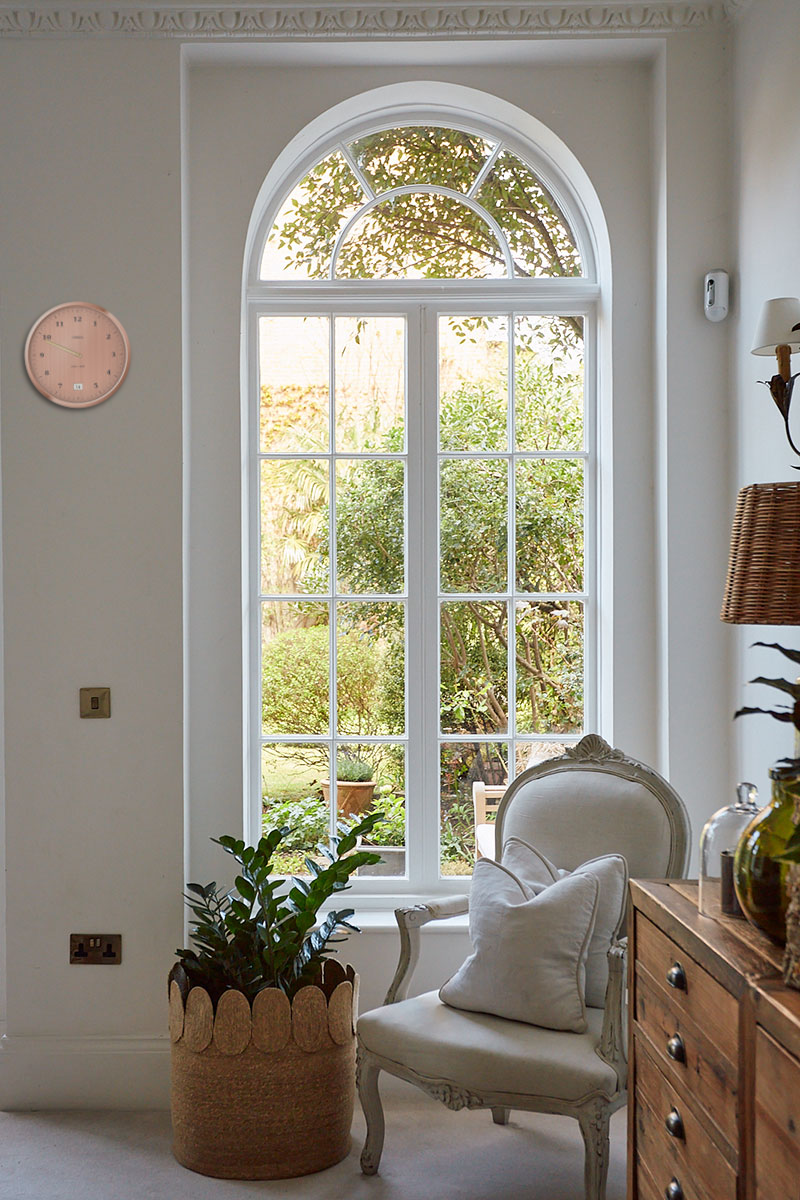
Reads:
{"hour": 9, "minute": 49}
